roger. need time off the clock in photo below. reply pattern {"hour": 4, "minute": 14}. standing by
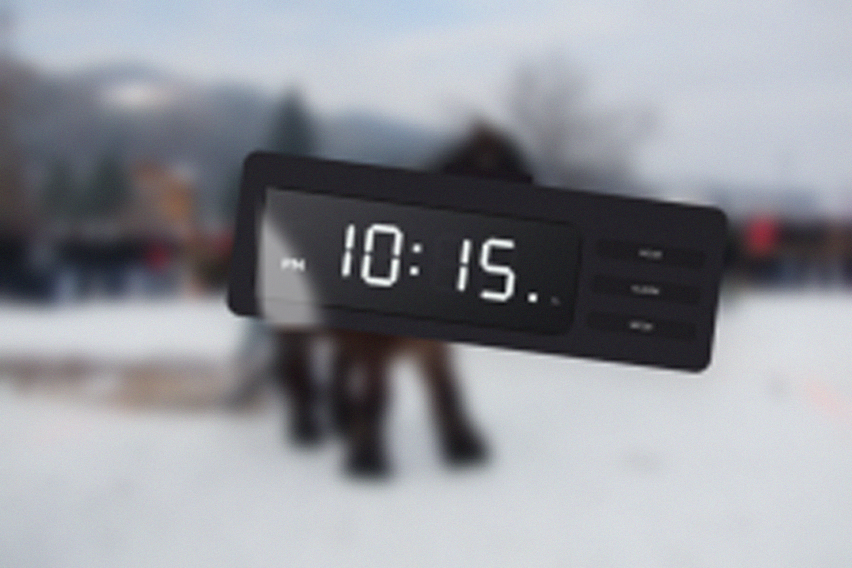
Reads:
{"hour": 10, "minute": 15}
